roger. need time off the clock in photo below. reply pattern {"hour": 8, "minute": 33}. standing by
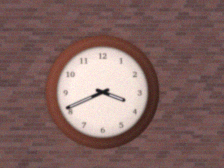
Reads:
{"hour": 3, "minute": 41}
